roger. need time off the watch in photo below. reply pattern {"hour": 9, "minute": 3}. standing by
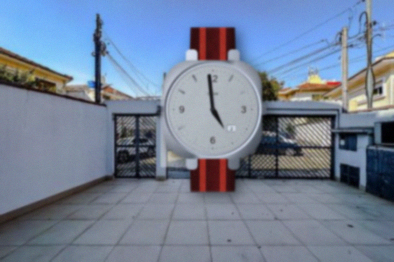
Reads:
{"hour": 4, "minute": 59}
